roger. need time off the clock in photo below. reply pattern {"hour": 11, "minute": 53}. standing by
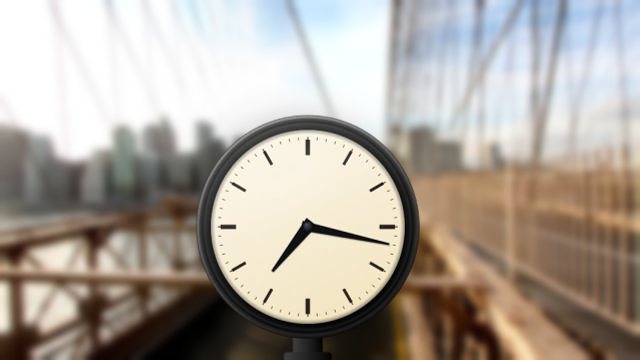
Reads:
{"hour": 7, "minute": 17}
